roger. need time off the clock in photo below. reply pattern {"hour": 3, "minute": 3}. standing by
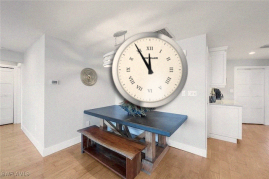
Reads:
{"hour": 11, "minute": 55}
